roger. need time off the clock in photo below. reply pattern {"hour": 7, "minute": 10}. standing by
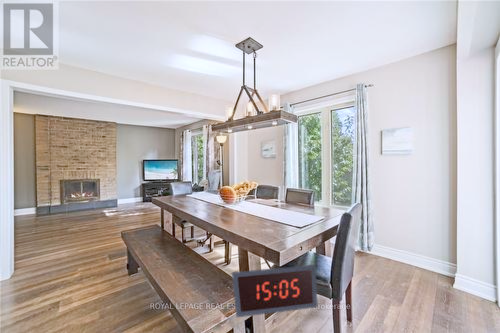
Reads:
{"hour": 15, "minute": 5}
